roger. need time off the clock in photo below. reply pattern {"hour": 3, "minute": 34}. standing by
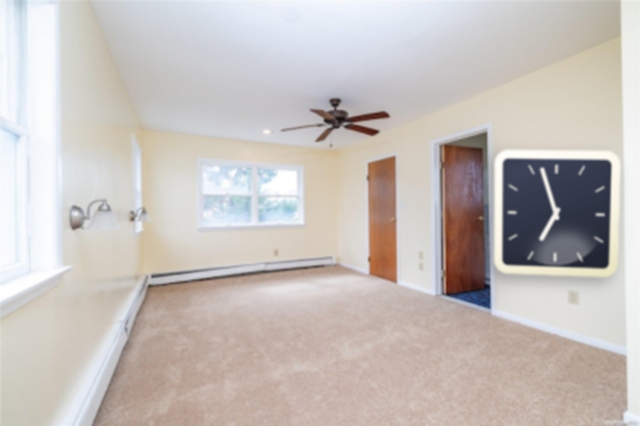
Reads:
{"hour": 6, "minute": 57}
